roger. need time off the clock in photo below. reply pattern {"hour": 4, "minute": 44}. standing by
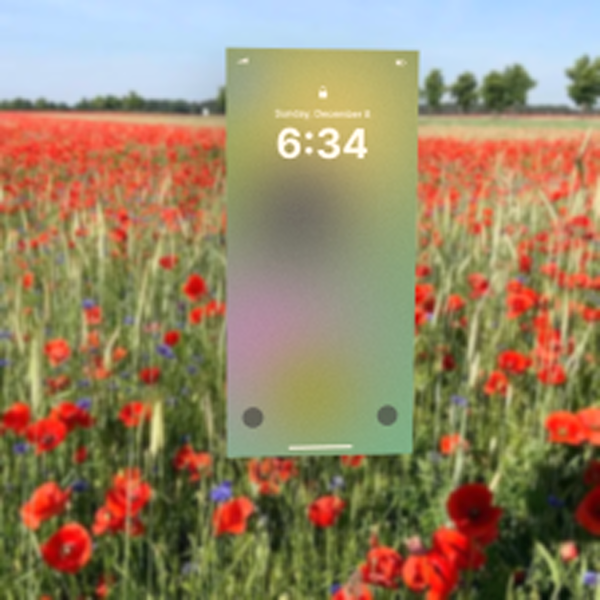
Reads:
{"hour": 6, "minute": 34}
